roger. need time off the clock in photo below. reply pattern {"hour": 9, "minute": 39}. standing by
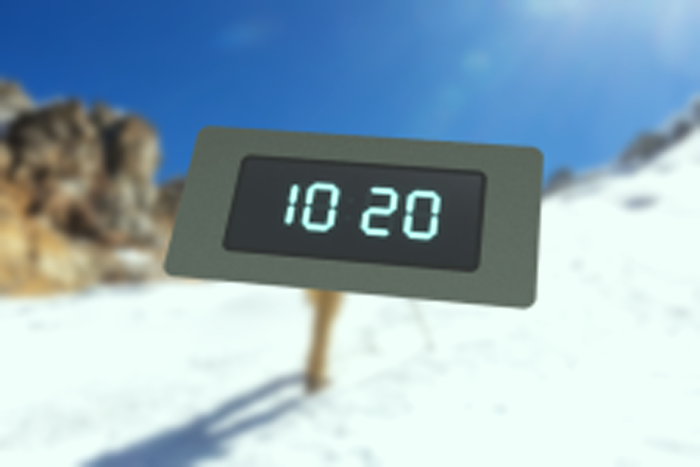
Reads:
{"hour": 10, "minute": 20}
